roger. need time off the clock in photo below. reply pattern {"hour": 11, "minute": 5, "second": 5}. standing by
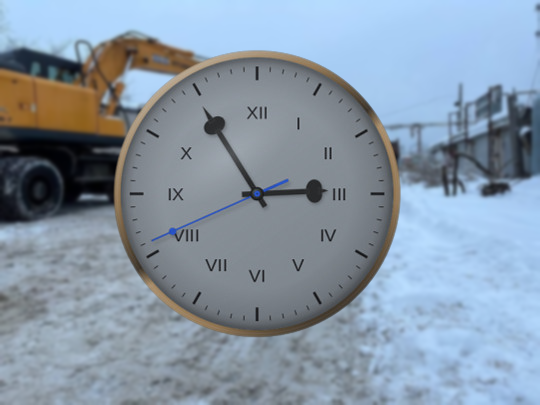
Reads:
{"hour": 2, "minute": 54, "second": 41}
